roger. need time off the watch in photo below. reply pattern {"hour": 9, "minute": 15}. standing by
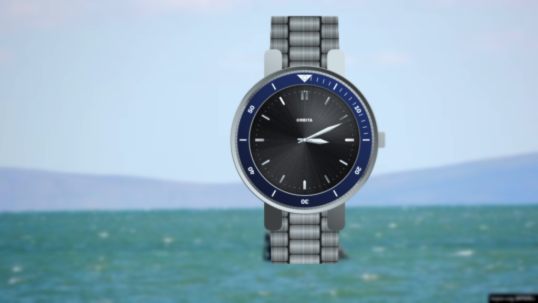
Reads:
{"hour": 3, "minute": 11}
